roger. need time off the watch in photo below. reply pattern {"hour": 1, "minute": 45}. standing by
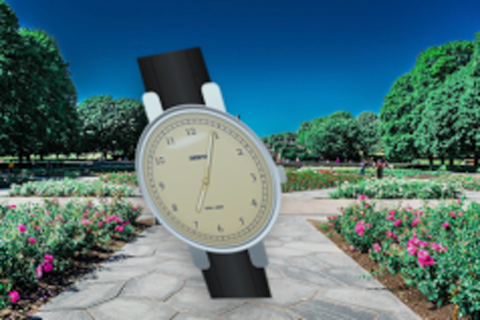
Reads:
{"hour": 7, "minute": 4}
